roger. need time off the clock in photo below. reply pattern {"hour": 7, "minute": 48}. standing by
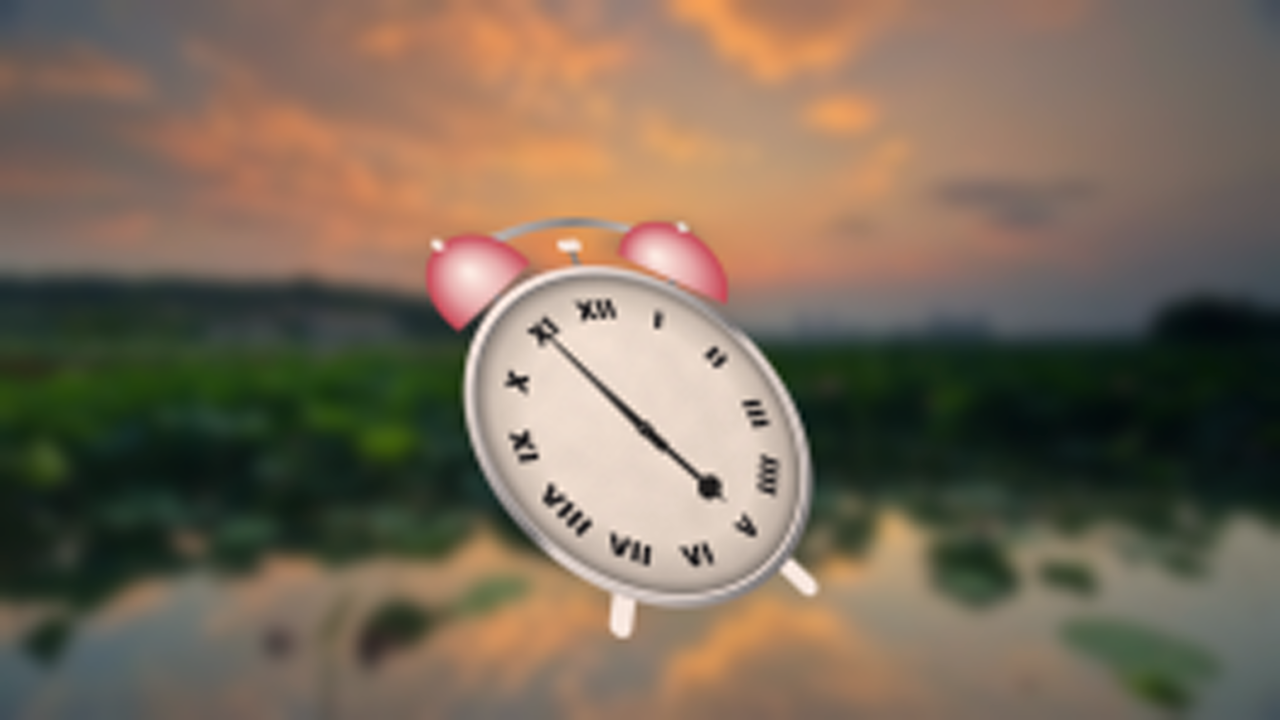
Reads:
{"hour": 4, "minute": 55}
